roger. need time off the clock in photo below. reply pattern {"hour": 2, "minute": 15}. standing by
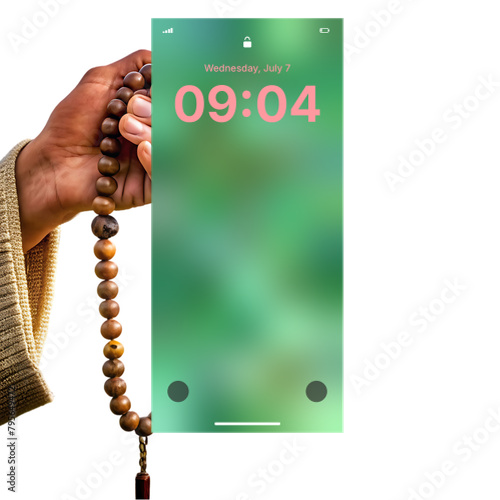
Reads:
{"hour": 9, "minute": 4}
